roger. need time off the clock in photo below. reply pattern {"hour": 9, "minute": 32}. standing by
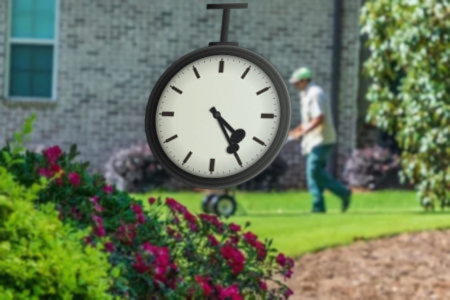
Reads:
{"hour": 4, "minute": 25}
